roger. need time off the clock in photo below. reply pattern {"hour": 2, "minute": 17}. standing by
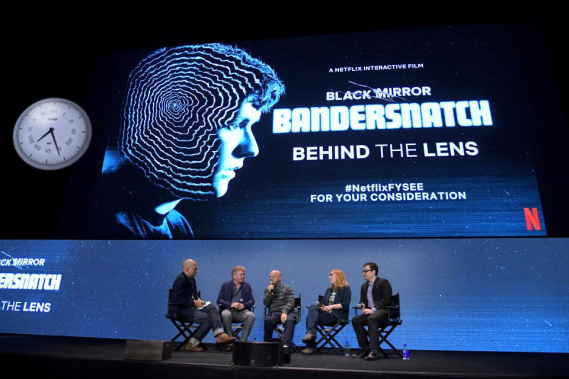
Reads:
{"hour": 7, "minute": 26}
